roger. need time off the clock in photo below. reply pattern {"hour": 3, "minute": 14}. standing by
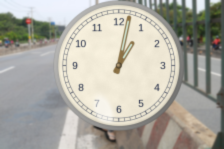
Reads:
{"hour": 1, "minute": 2}
